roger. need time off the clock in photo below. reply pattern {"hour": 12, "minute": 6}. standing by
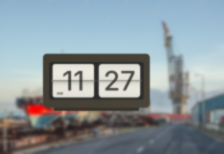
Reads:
{"hour": 11, "minute": 27}
